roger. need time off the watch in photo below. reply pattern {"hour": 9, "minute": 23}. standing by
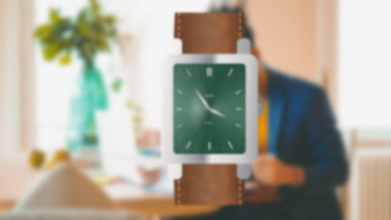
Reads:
{"hour": 3, "minute": 54}
